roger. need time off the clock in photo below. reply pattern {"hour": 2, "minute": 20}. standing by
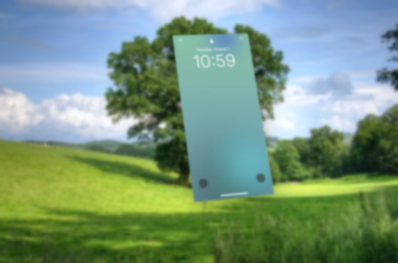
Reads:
{"hour": 10, "minute": 59}
